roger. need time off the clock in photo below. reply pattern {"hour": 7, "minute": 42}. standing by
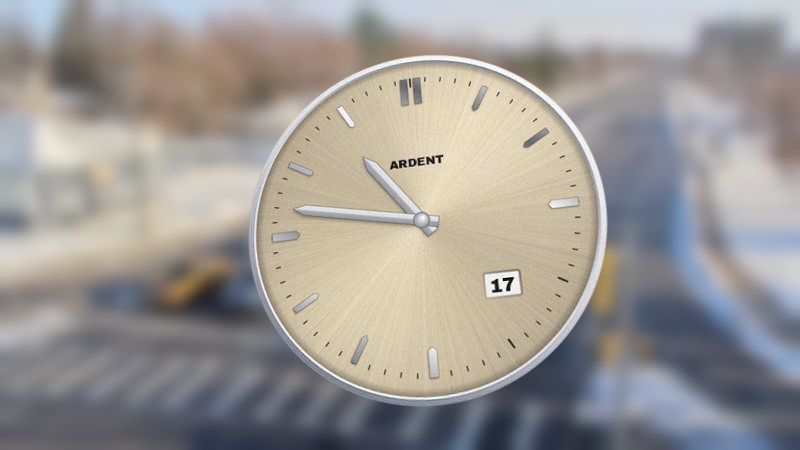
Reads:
{"hour": 10, "minute": 47}
